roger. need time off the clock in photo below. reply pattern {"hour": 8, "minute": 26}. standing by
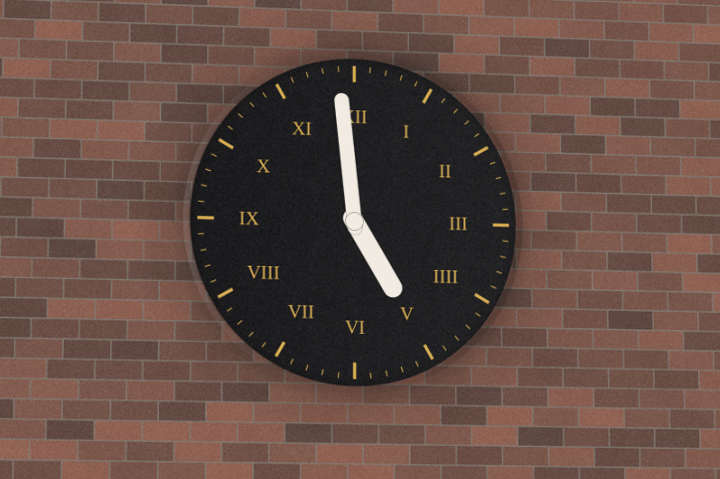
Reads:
{"hour": 4, "minute": 59}
